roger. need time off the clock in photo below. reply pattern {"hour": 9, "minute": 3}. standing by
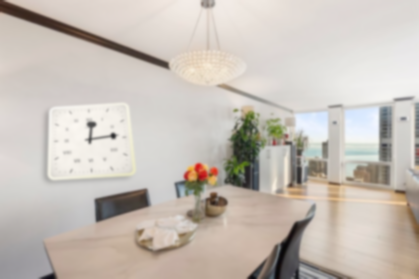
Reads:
{"hour": 12, "minute": 14}
